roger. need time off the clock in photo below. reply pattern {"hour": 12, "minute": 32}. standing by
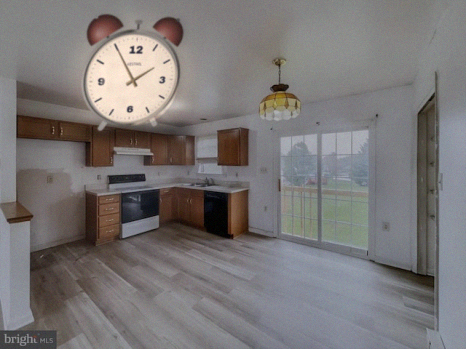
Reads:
{"hour": 1, "minute": 55}
